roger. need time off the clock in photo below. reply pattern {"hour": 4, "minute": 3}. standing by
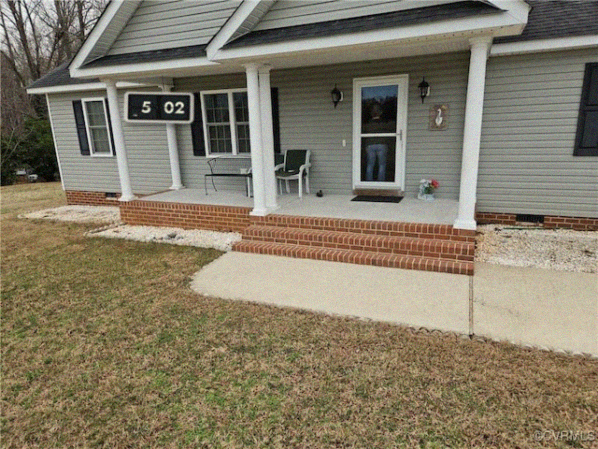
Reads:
{"hour": 5, "minute": 2}
